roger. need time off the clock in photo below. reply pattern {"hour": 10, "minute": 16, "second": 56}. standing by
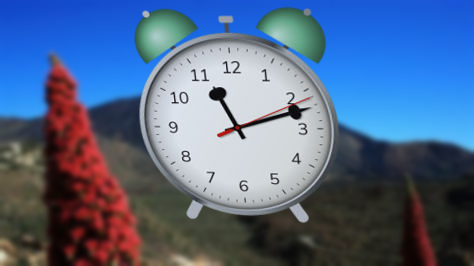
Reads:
{"hour": 11, "minute": 12, "second": 11}
